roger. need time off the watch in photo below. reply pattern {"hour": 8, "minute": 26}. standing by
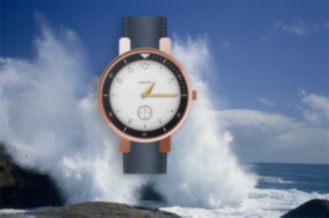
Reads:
{"hour": 1, "minute": 15}
